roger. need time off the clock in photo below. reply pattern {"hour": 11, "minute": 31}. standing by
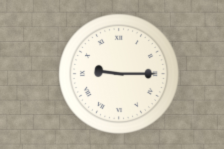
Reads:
{"hour": 9, "minute": 15}
